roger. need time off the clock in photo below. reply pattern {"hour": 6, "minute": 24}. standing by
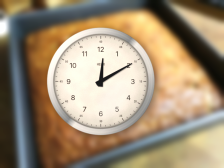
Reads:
{"hour": 12, "minute": 10}
